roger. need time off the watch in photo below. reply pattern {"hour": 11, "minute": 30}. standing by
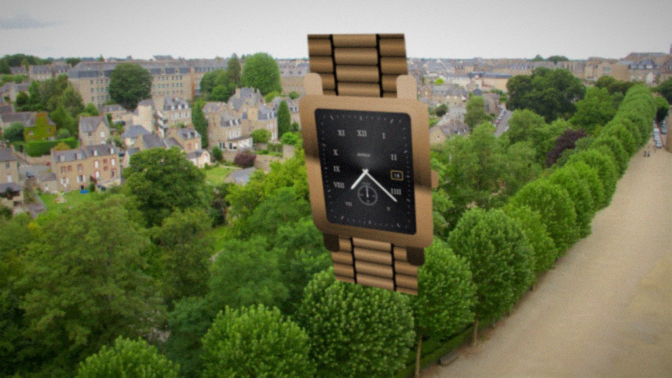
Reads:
{"hour": 7, "minute": 22}
